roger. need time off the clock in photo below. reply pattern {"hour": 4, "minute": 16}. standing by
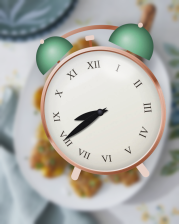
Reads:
{"hour": 8, "minute": 40}
